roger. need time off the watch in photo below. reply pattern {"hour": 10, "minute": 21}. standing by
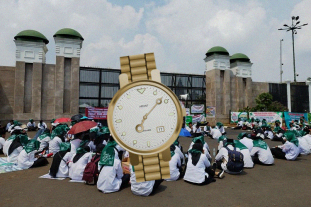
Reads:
{"hour": 7, "minute": 8}
